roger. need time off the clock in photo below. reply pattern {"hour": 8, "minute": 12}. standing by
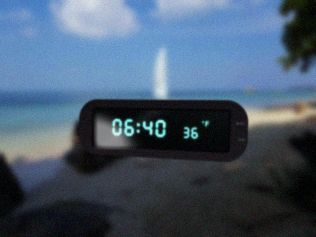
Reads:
{"hour": 6, "minute": 40}
